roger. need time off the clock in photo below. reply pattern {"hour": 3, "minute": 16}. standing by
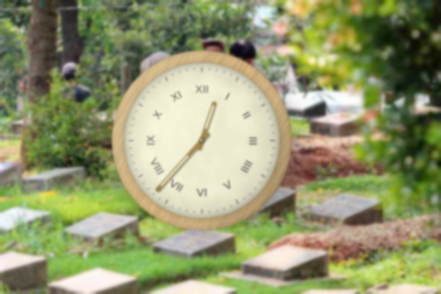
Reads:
{"hour": 12, "minute": 37}
